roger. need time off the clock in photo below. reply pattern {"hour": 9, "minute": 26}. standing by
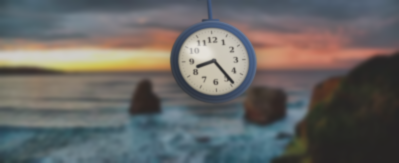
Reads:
{"hour": 8, "minute": 24}
